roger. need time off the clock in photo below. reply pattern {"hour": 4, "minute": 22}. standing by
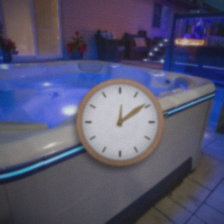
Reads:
{"hour": 12, "minute": 9}
